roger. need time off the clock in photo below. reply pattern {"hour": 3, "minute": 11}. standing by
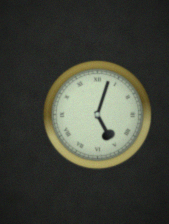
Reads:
{"hour": 5, "minute": 3}
